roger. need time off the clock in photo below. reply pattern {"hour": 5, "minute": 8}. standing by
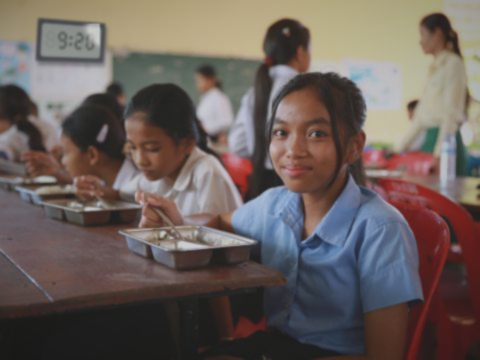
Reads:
{"hour": 9, "minute": 20}
